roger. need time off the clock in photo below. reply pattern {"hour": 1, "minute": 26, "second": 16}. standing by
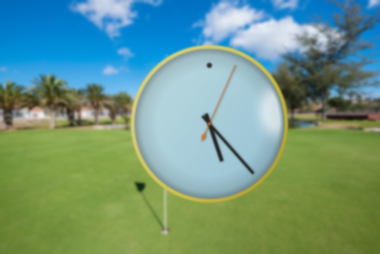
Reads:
{"hour": 5, "minute": 23, "second": 4}
